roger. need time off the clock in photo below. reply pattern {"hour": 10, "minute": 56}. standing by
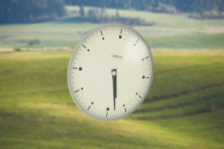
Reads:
{"hour": 5, "minute": 28}
